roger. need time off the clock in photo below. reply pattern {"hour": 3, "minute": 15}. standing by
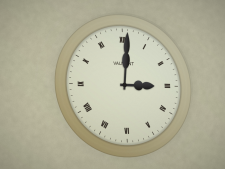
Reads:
{"hour": 3, "minute": 1}
